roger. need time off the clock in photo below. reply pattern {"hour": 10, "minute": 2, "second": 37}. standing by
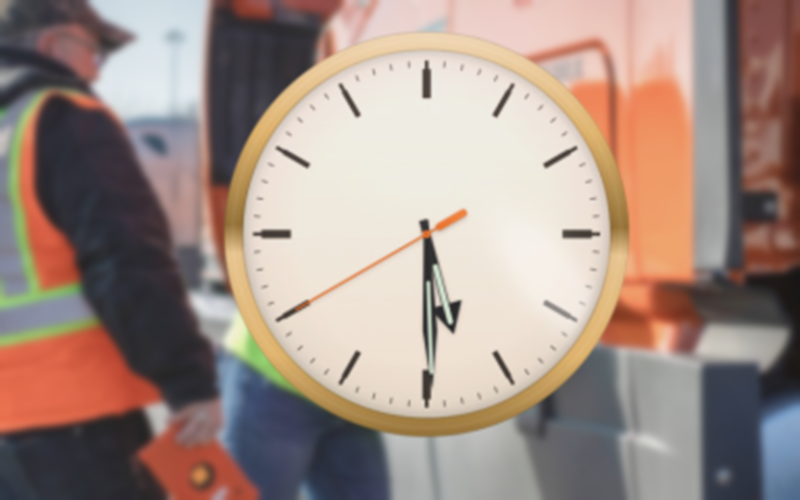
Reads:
{"hour": 5, "minute": 29, "second": 40}
